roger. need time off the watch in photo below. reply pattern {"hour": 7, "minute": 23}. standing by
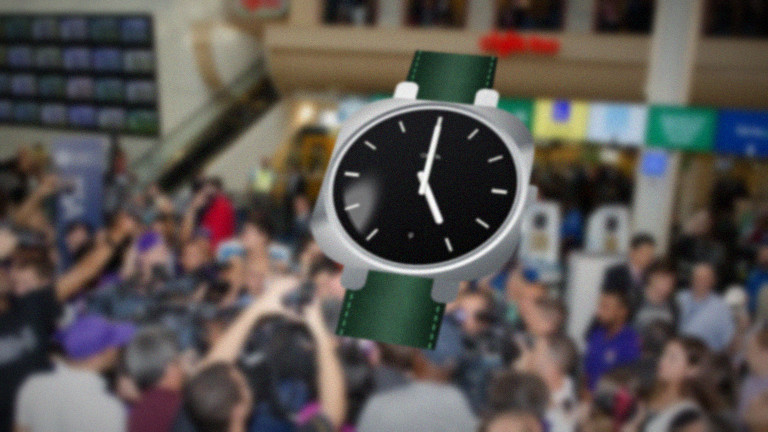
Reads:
{"hour": 5, "minute": 0}
